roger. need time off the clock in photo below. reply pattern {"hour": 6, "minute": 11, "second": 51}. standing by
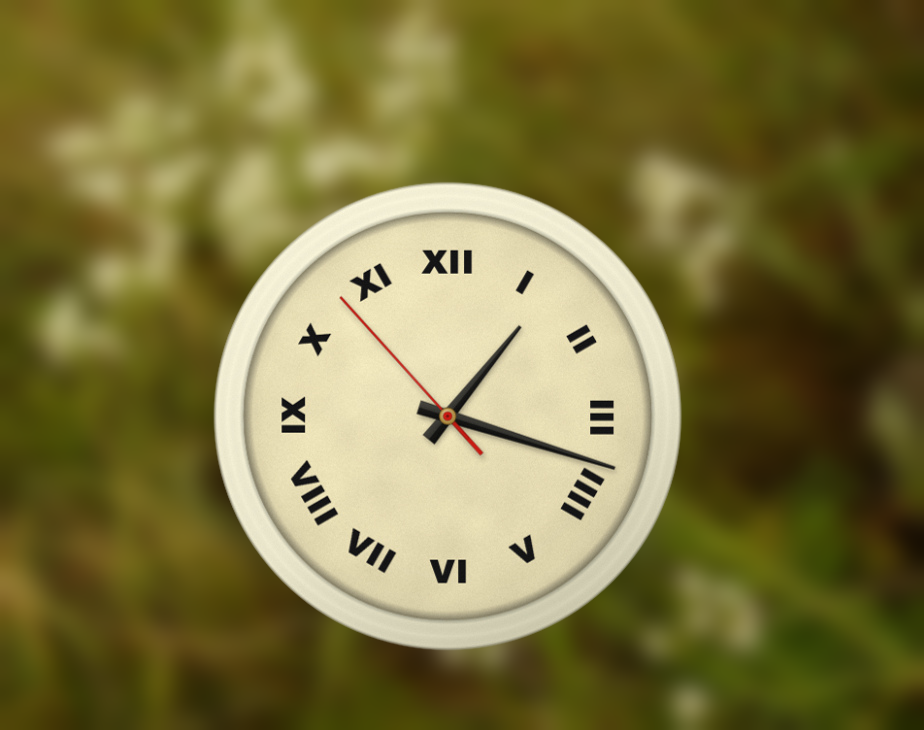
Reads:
{"hour": 1, "minute": 17, "second": 53}
